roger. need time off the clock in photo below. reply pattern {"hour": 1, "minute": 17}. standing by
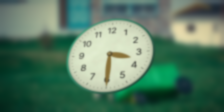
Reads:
{"hour": 3, "minute": 30}
